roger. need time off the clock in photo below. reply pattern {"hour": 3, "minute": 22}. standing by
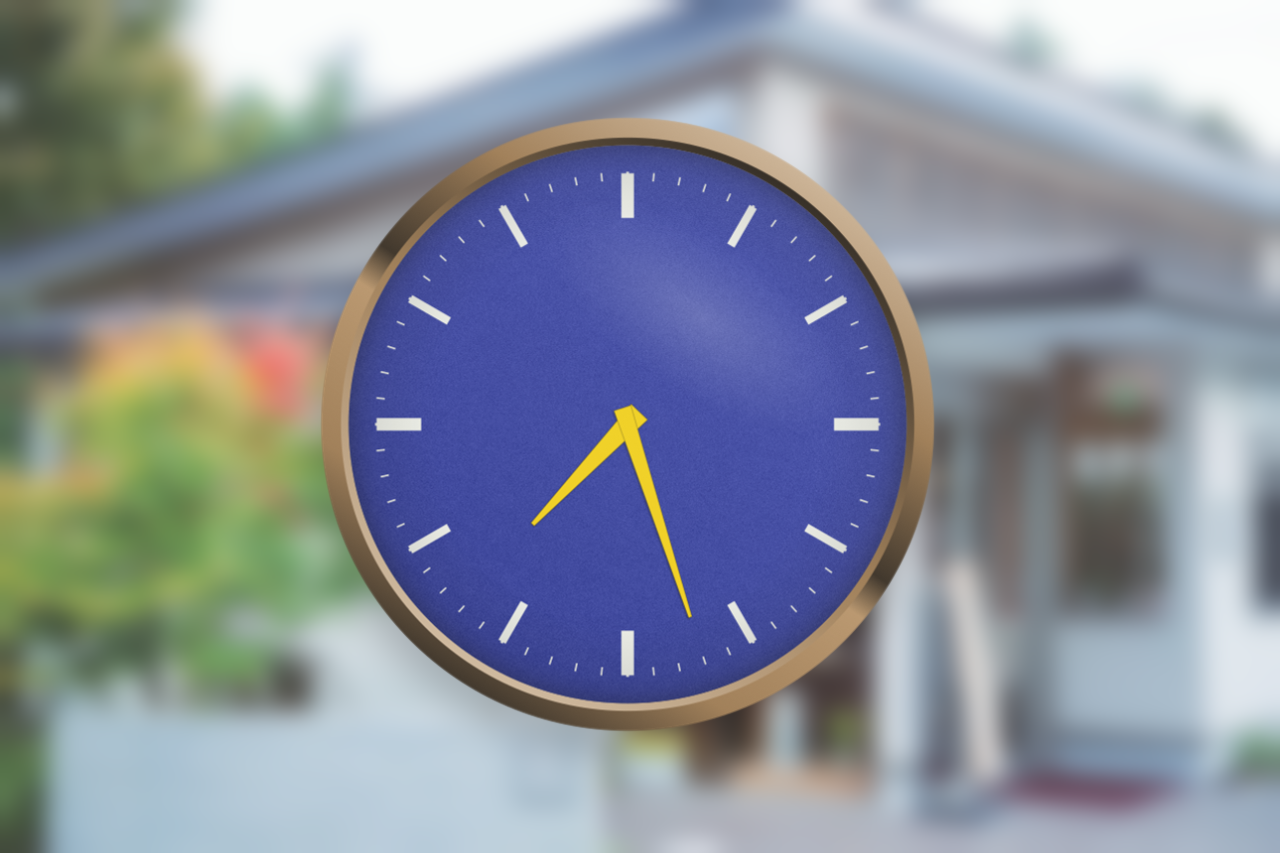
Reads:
{"hour": 7, "minute": 27}
